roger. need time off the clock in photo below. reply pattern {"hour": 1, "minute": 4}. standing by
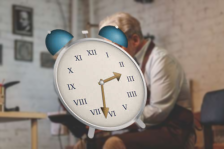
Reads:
{"hour": 2, "minute": 32}
